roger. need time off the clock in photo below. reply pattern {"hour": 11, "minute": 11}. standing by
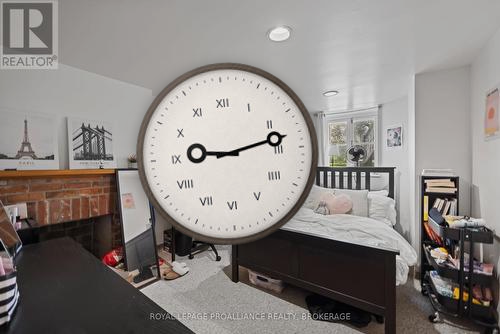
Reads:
{"hour": 9, "minute": 13}
